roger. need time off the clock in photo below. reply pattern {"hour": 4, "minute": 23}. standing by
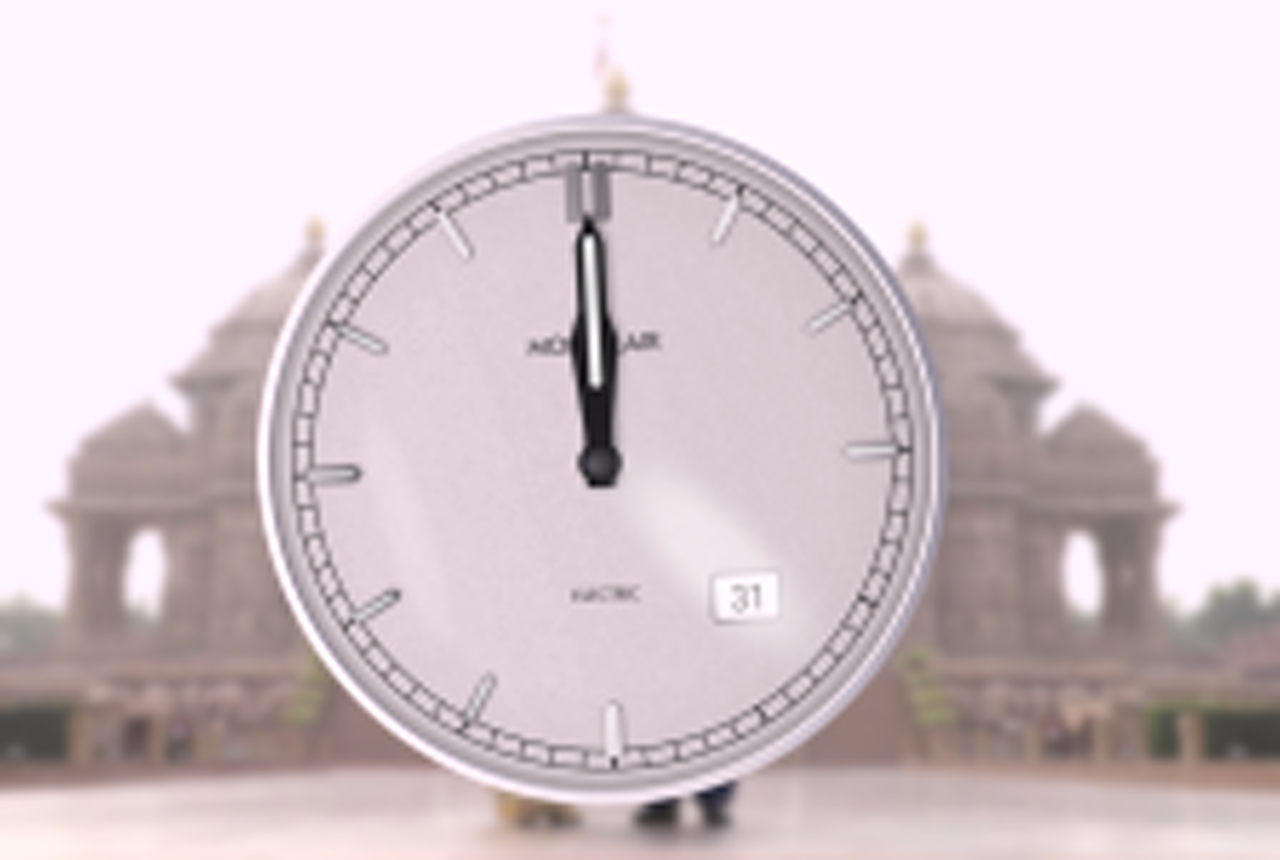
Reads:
{"hour": 12, "minute": 0}
